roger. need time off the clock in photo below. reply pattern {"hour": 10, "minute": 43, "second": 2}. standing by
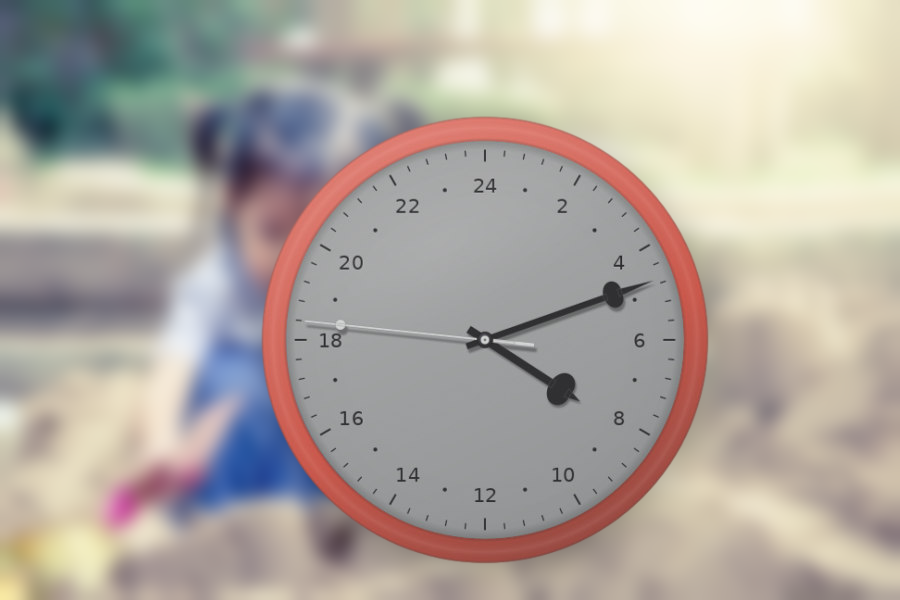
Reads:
{"hour": 8, "minute": 11, "second": 46}
